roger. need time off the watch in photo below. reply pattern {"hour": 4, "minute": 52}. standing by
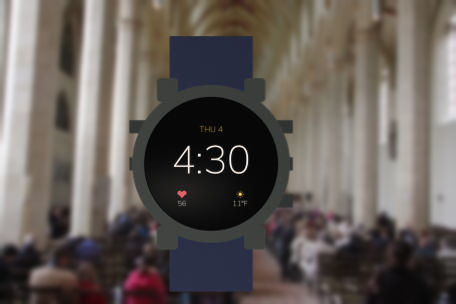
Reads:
{"hour": 4, "minute": 30}
